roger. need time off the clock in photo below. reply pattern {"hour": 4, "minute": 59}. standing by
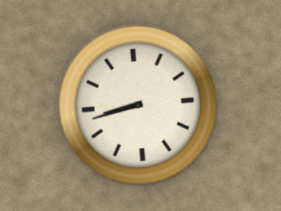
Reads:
{"hour": 8, "minute": 43}
